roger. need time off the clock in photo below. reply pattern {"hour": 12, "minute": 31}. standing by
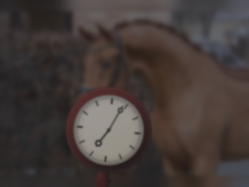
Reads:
{"hour": 7, "minute": 4}
